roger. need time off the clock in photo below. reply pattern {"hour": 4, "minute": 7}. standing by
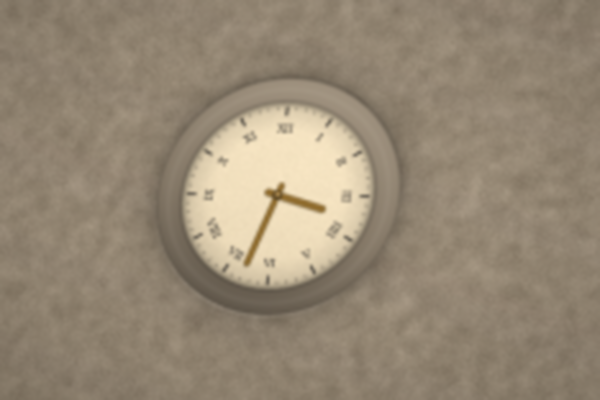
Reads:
{"hour": 3, "minute": 33}
